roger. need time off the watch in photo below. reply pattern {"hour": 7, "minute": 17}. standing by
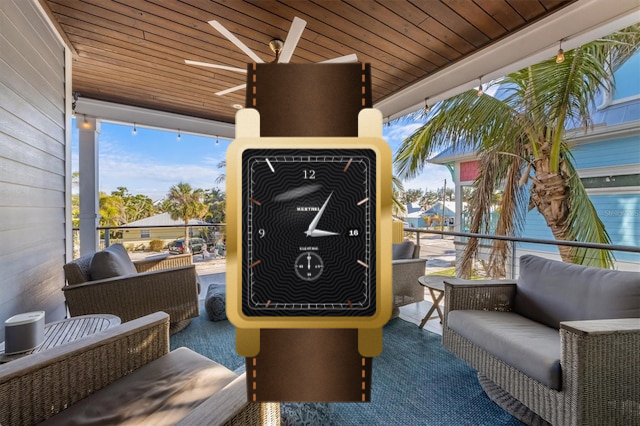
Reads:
{"hour": 3, "minute": 5}
